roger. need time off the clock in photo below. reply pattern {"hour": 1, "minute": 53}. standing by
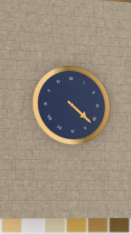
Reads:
{"hour": 4, "minute": 22}
